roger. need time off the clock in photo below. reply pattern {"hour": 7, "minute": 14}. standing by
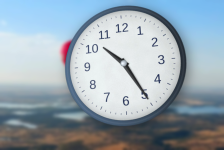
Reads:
{"hour": 10, "minute": 25}
